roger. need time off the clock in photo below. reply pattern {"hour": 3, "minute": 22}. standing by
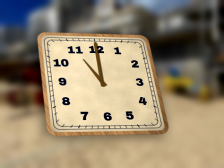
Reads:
{"hour": 11, "minute": 0}
